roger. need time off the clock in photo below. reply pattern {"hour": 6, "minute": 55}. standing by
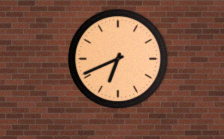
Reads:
{"hour": 6, "minute": 41}
